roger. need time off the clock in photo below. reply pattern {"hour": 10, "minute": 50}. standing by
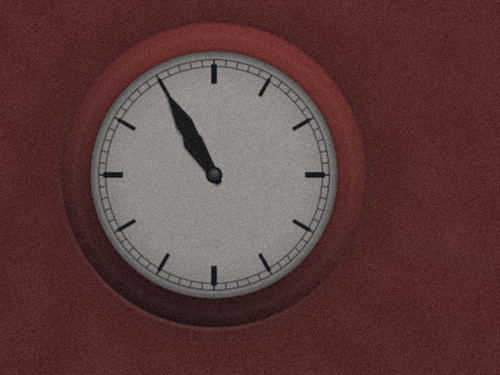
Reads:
{"hour": 10, "minute": 55}
